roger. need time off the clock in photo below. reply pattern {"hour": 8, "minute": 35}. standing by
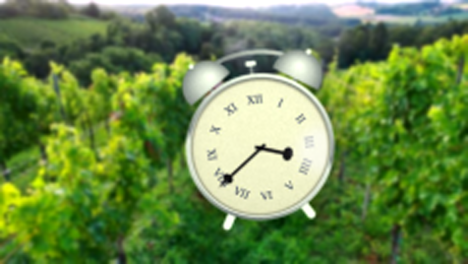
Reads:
{"hour": 3, "minute": 39}
